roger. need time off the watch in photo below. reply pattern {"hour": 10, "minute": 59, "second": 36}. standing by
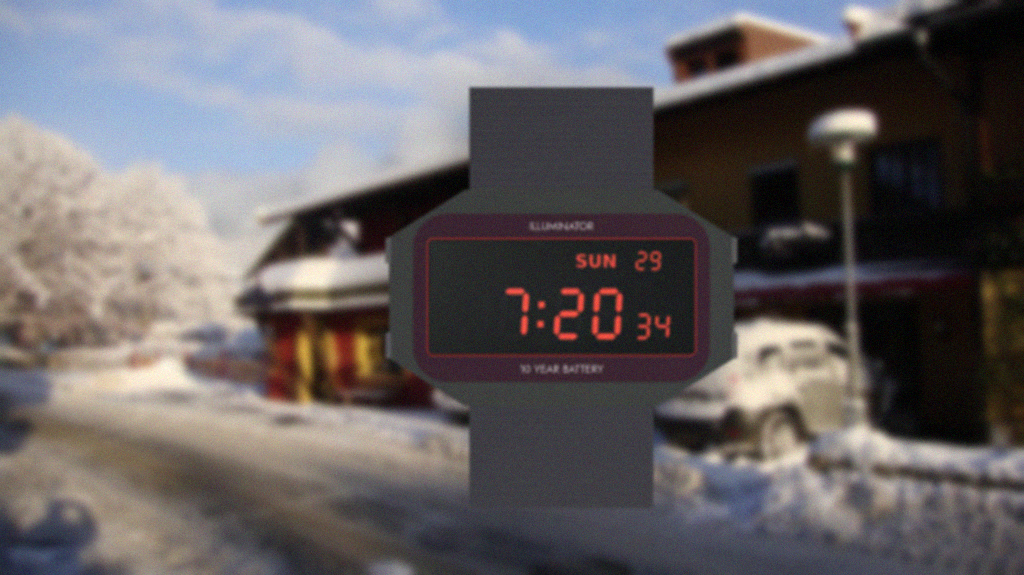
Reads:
{"hour": 7, "minute": 20, "second": 34}
